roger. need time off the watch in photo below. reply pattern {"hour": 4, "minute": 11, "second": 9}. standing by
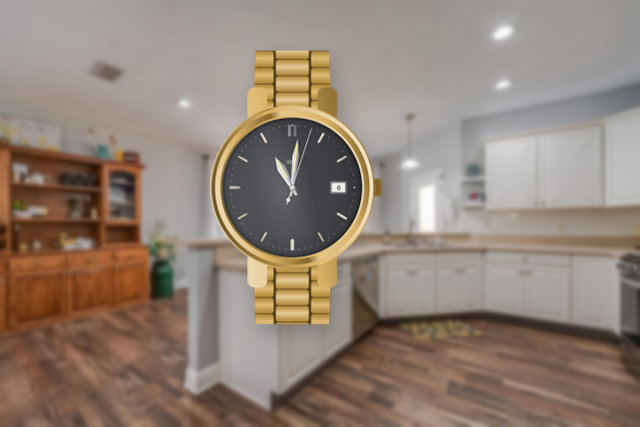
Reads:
{"hour": 11, "minute": 1, "second": 3}
